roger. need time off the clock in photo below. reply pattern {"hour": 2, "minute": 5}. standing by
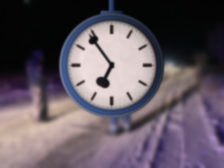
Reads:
{"hour": 6, "minute": 54}
